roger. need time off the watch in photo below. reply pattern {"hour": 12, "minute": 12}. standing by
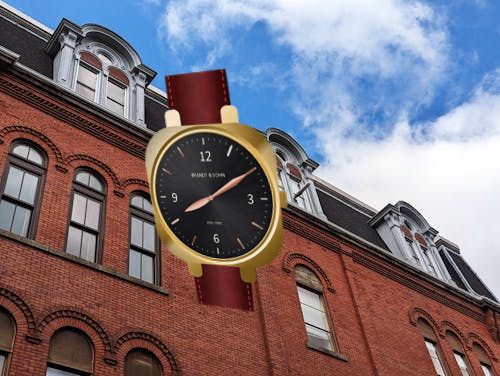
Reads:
{"hour": 8, "minute": 10}
